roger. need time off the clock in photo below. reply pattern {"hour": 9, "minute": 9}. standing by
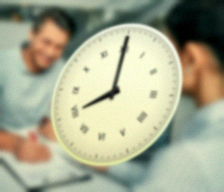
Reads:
{"hour": 8, "minute": 0}
